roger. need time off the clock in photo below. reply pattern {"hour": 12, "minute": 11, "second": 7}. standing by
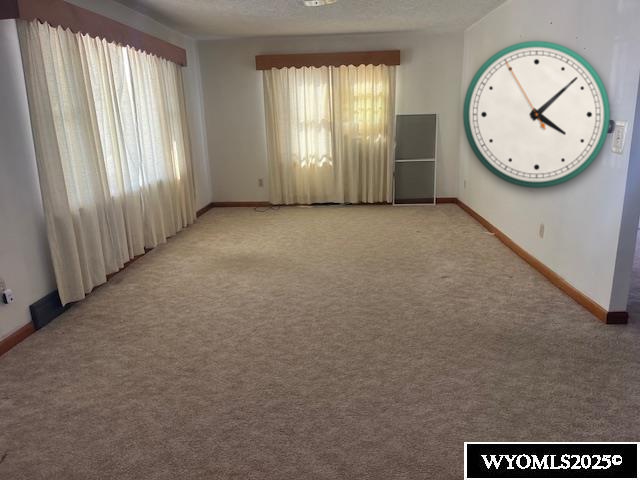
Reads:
{"hour": 4, "minute": 7, "second": 55}
